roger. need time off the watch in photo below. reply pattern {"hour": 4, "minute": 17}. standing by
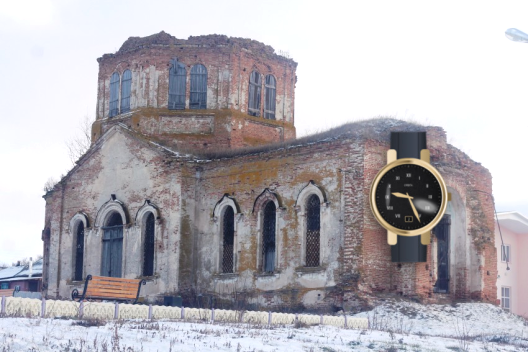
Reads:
{"hour": 9, "minute": 26}
